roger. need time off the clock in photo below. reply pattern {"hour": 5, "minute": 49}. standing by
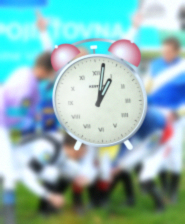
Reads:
{"hour": 1, "minute": 2}
